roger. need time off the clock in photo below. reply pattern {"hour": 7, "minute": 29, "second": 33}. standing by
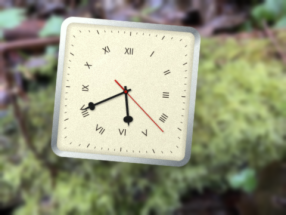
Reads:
{"hour": 5, "minute": 40, "second": 22}
